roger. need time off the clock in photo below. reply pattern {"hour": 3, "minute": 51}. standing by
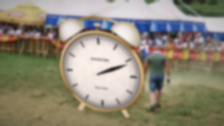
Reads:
{"hour": 2, "minute": 11}
